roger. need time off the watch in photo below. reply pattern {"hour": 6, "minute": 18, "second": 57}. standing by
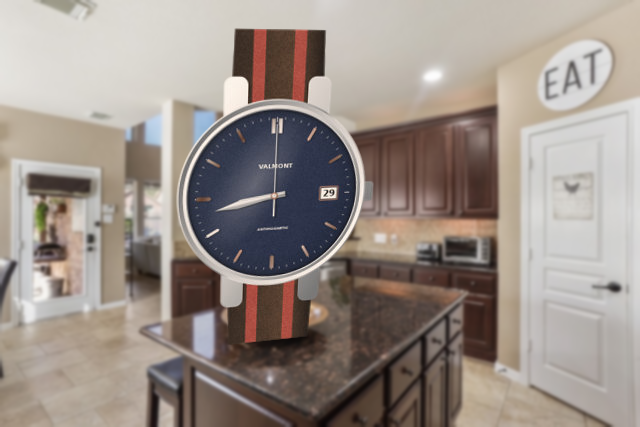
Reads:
{"hour": 8, "minute": 43, "second": 0}
